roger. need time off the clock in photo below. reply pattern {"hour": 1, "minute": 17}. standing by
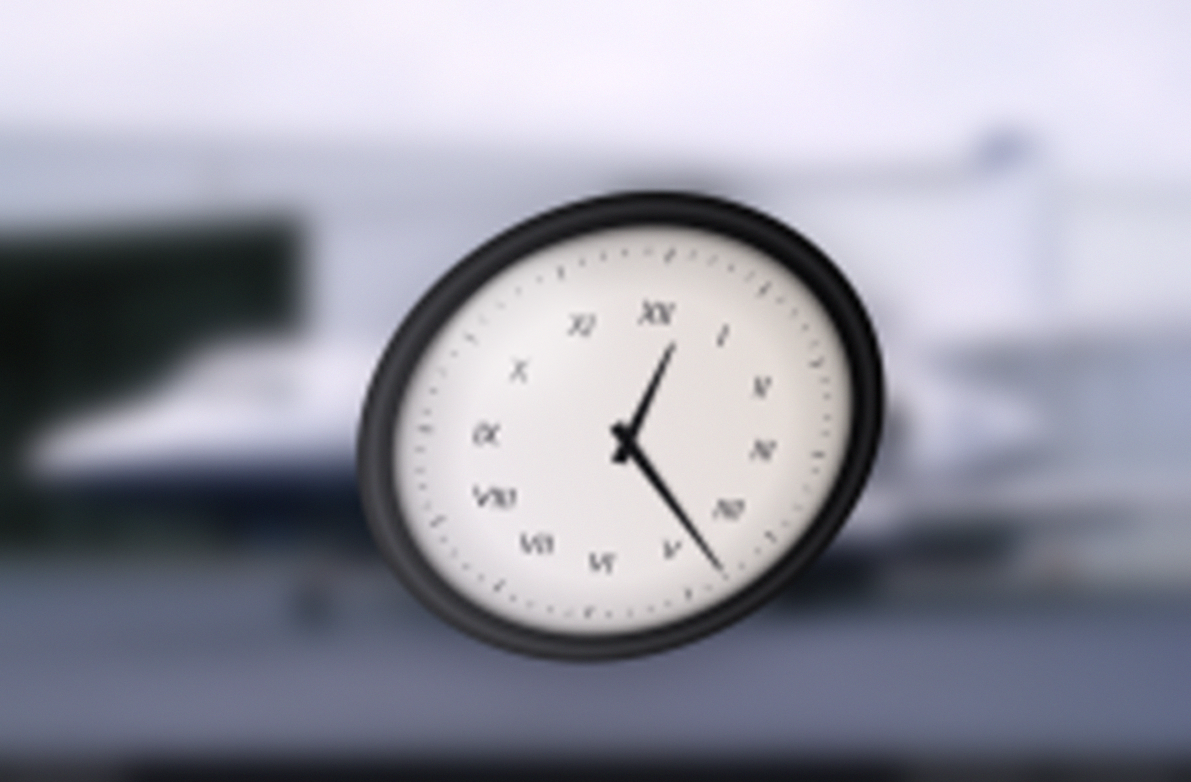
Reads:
{"hour": 12, "minute": 23}
